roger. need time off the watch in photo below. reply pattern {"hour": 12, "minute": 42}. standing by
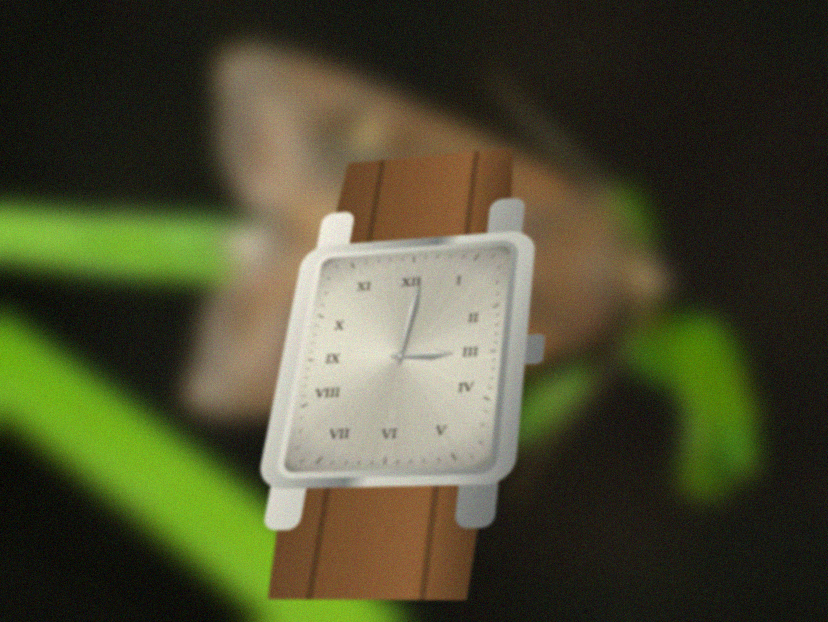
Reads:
{"hour": 3, "minute": 1}
